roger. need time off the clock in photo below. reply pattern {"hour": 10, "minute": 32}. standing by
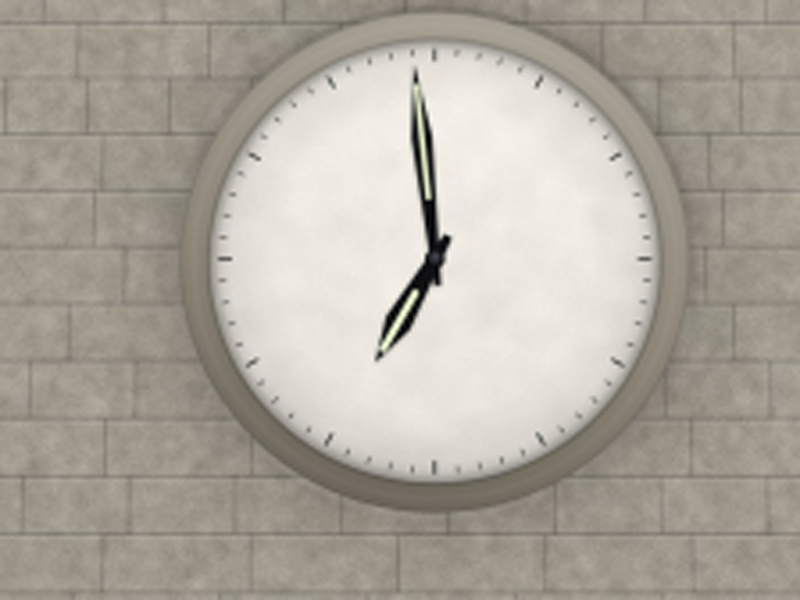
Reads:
{"hour": 6, "minute": 59}
